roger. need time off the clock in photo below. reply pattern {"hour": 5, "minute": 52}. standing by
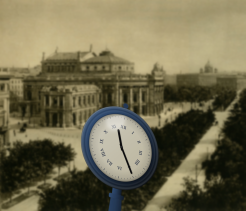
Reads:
{"hour": 11, "minute": 25}
